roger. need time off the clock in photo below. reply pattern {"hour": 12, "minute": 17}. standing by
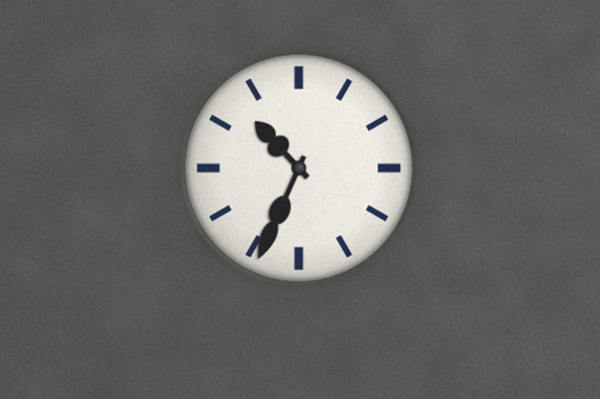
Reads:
{"hour": 10, "minute": 34}
